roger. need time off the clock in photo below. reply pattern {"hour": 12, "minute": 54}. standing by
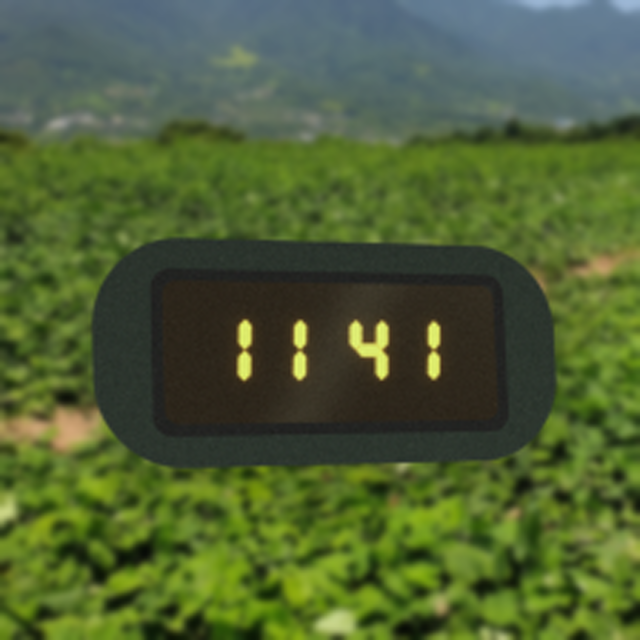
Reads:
{"hour": 11, "minute": 41}
